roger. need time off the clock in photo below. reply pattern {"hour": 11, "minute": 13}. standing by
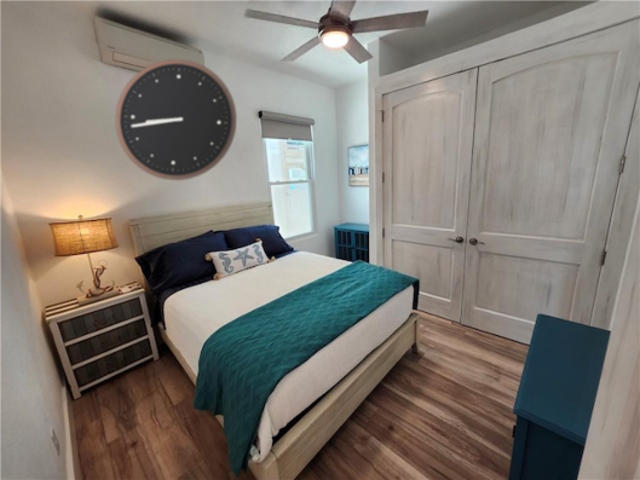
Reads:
{"hour": 8, "minute": 43}
